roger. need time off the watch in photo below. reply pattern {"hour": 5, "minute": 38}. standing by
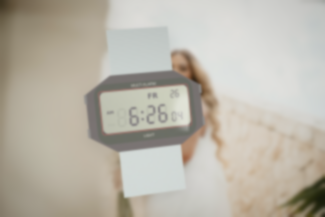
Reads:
{"hour": 6, "minute": 26}
